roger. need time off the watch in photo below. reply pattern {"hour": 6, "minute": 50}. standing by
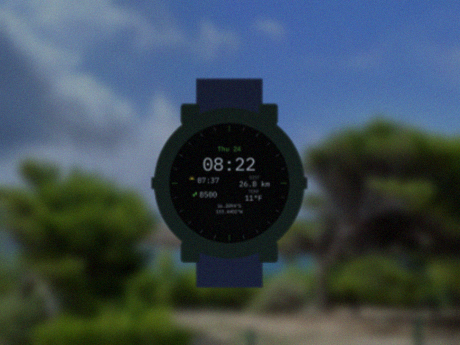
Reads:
{"hour": 8, "minute": 22}
